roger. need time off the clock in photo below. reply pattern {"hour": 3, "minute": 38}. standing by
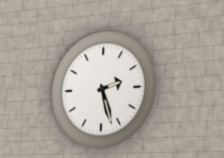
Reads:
{"hour": 2, "minute": 27}
